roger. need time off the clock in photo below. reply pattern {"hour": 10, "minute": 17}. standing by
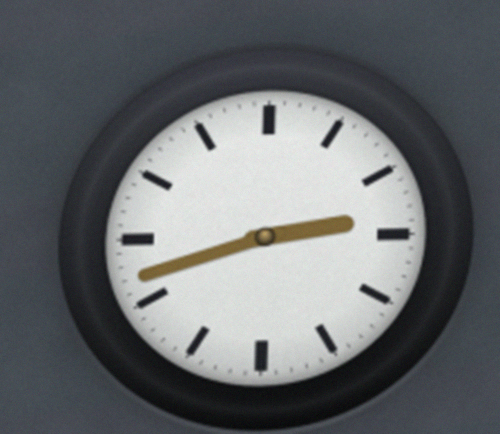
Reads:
{"hour": 2, "minute": 42}
